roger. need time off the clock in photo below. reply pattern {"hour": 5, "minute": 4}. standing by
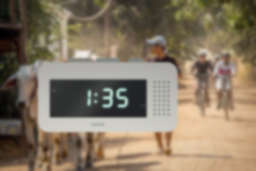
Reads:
{"hour": 1, "minute": 35}
